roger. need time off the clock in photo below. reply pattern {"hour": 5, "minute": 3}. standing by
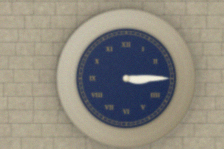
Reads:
{"hour": 3, "minute": 15}
